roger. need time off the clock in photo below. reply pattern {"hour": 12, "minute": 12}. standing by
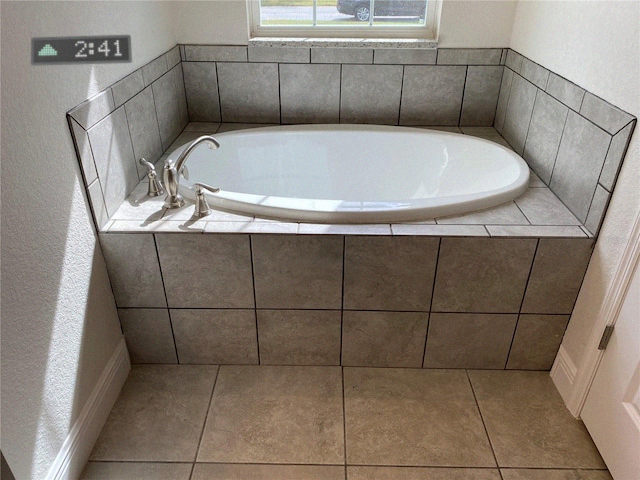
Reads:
{"hour": 2, "minute": 41}
